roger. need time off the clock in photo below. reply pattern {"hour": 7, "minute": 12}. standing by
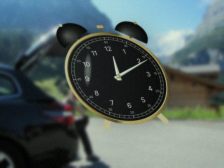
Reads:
{"hour": 12, "minute": 11}
